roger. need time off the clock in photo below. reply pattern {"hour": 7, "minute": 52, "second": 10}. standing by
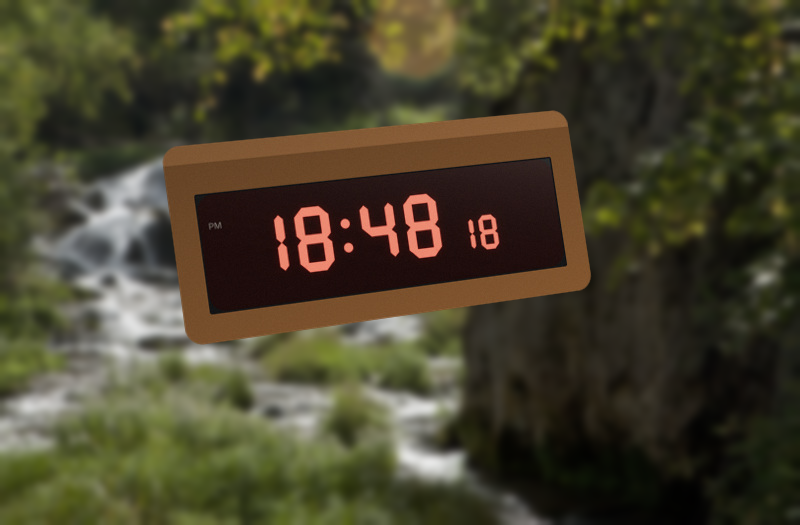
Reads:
{"hour": 18, "minute": 48, "second": 18}
